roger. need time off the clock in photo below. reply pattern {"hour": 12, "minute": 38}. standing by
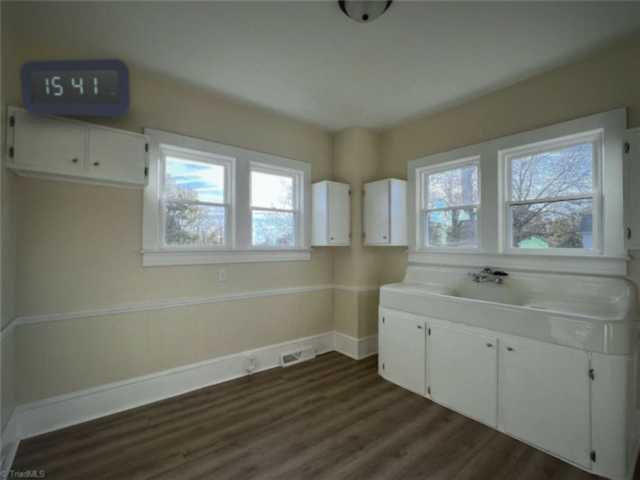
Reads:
{"hour": 15, "minute": 41}
